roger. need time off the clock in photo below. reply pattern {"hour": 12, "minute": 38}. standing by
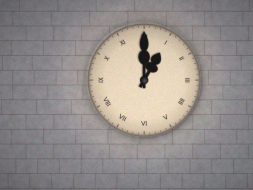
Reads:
{"hour": 1, "minute": 0}
